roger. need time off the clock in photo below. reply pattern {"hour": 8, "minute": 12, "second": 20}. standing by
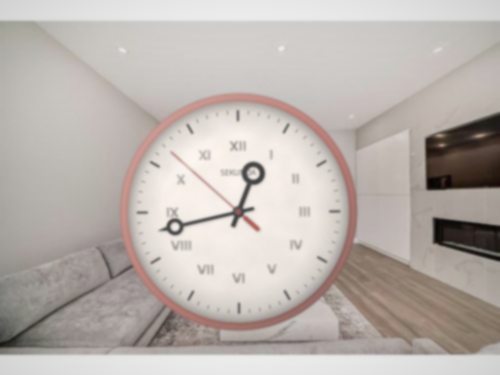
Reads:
{"hour": 12, "minute": 42, "second": 52}
